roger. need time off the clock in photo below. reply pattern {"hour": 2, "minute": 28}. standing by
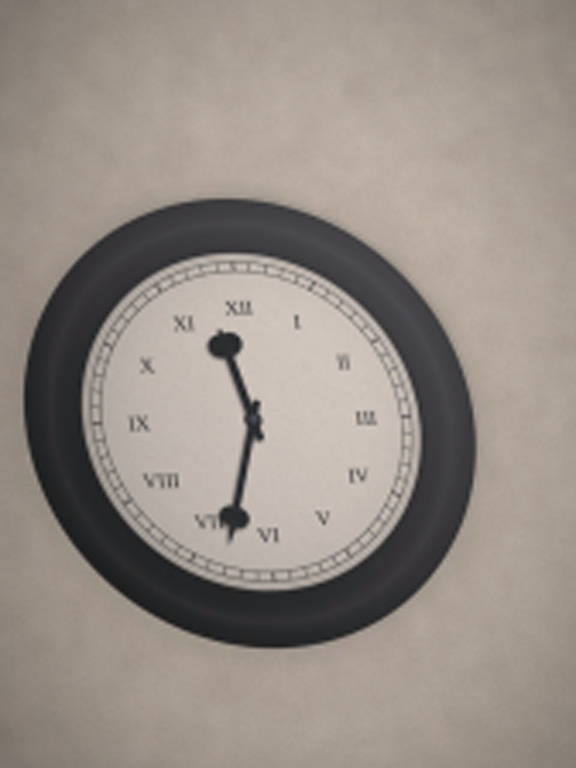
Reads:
{"hour": 11, "minute": 33}
